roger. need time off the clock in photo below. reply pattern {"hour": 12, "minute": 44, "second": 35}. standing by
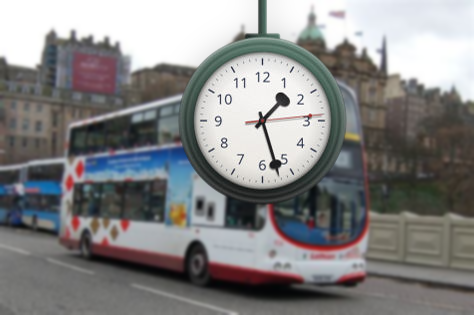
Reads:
{"hour": 1, "minute": 27, "second": 14}
